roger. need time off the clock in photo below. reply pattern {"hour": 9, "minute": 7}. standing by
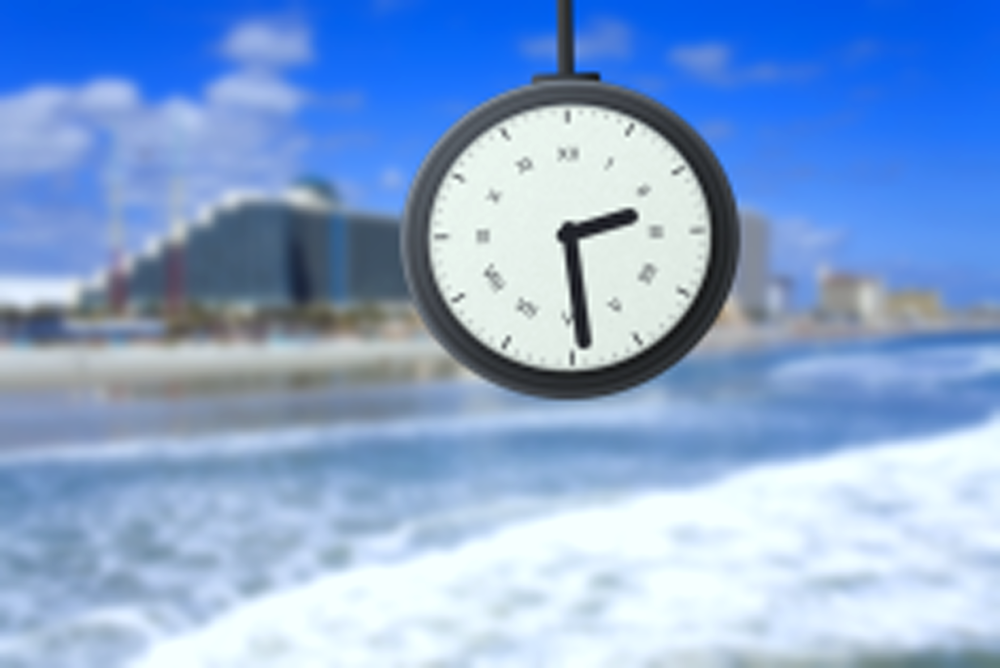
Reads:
{"hour": 2, "minute": 29}
